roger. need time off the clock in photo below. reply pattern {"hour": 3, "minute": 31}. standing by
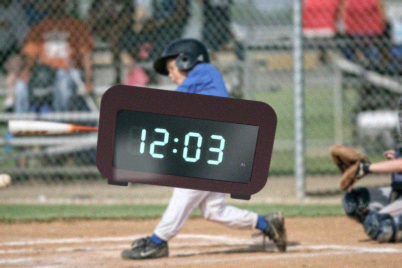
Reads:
{"hour": 12, "minute": 3}
